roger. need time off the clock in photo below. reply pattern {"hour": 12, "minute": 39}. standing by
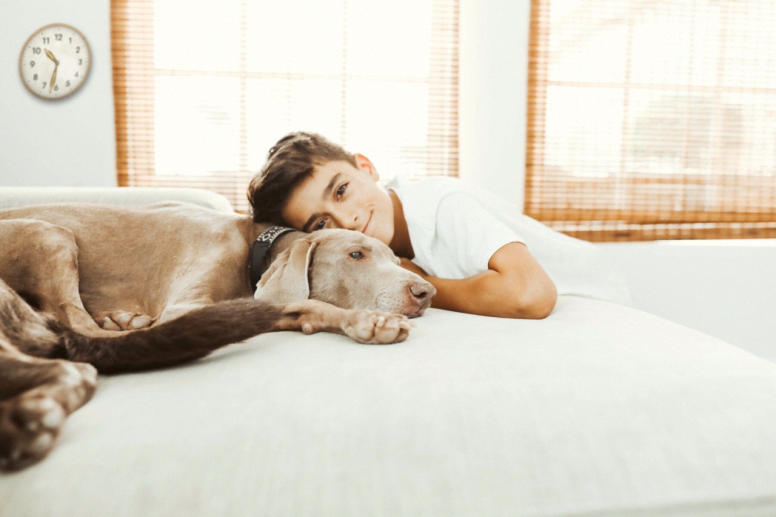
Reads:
{"hour": 10, "minute": 32}
